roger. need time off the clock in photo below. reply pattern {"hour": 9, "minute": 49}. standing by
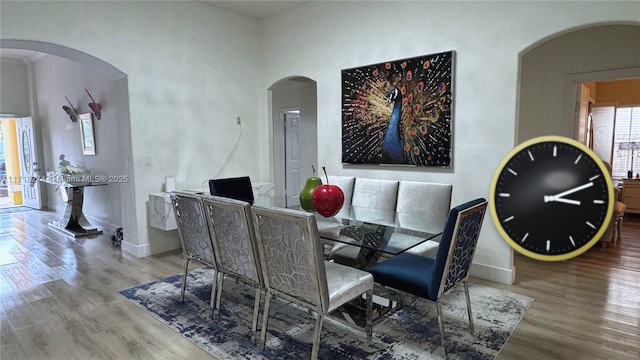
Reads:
{"hour": 3, "minute": 11}
